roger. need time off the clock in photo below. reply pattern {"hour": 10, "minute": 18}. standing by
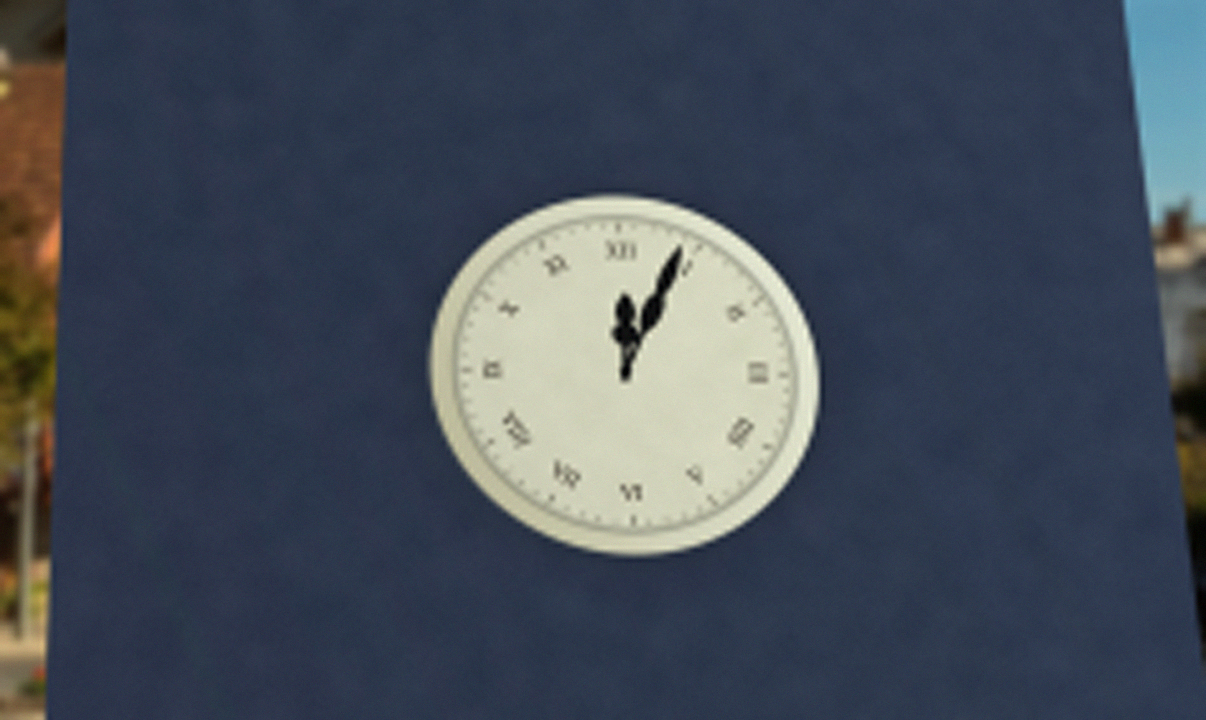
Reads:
{"hour": 12, "minute": 4}
